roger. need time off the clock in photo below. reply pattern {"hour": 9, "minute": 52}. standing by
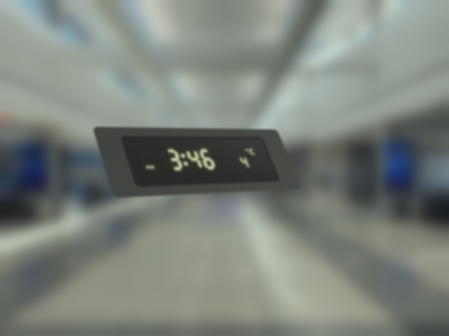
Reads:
{"hour": 3, "minute": 46}
